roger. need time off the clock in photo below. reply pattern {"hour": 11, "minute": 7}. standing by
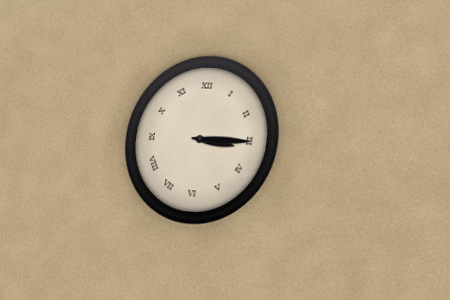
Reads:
{"hour": 3, "minute": 15}
